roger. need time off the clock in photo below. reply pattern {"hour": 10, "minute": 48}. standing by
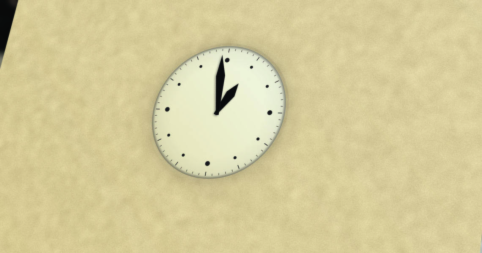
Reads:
{"hour": 12, "minute": 59}
